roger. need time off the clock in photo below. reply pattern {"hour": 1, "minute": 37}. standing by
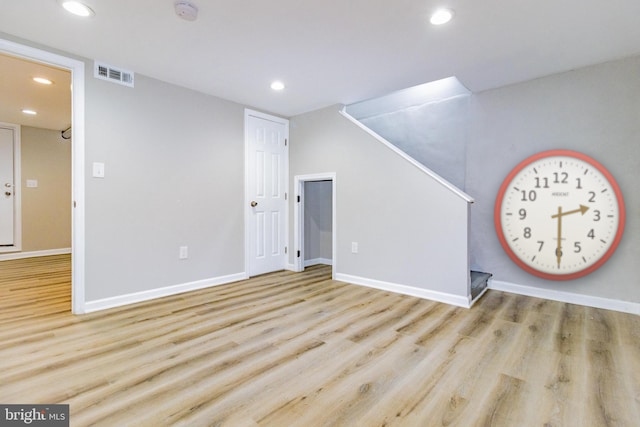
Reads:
{"hour": 2, "minute": 30}
